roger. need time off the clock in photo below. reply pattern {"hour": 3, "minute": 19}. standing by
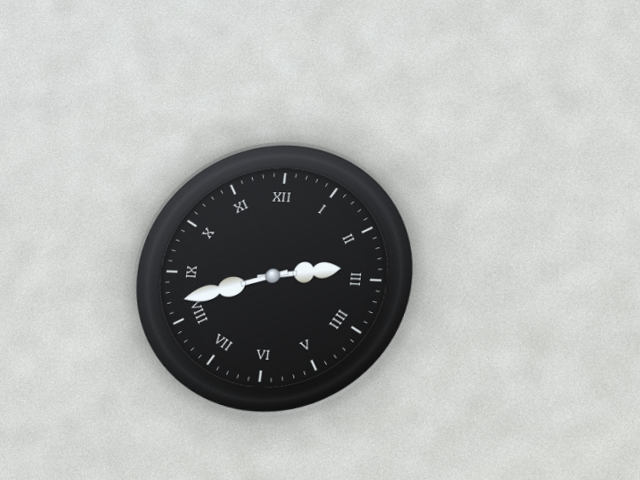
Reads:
{"hour": 2, "minute": 42}
